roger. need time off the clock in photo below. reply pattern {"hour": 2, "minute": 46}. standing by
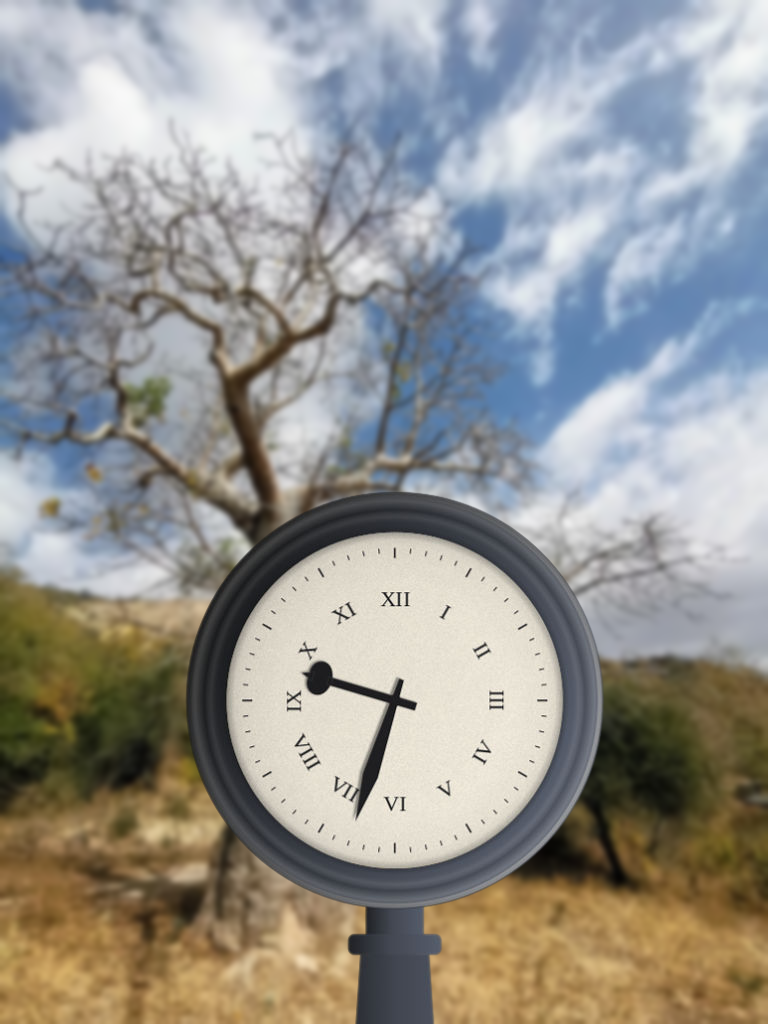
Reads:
{"hour": 9, "minute": 33}
